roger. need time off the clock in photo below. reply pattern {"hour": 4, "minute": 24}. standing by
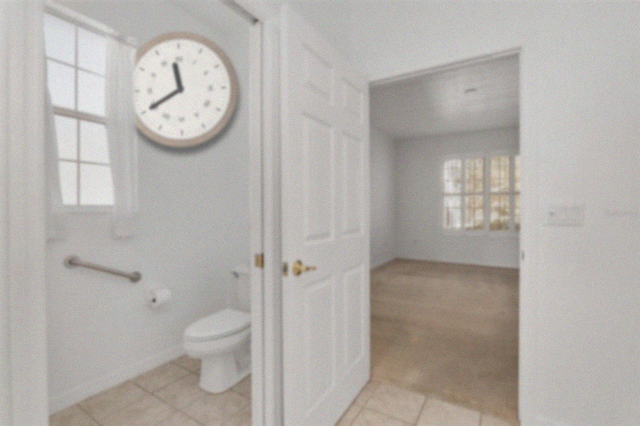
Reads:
{"hour": 11, "minute": 40}
